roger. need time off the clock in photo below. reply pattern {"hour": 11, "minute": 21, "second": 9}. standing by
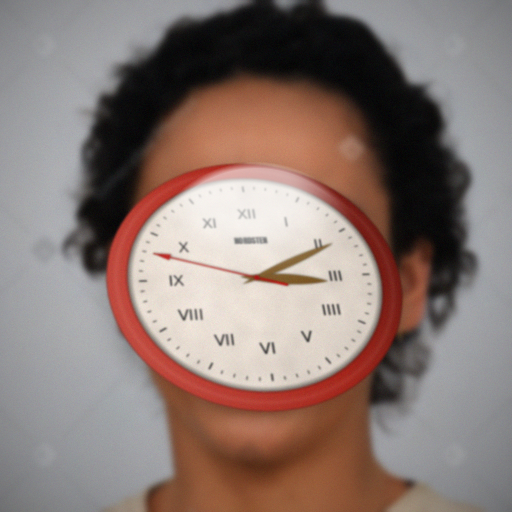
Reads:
{"hour": 3, "minute": 10, "second": 48}
